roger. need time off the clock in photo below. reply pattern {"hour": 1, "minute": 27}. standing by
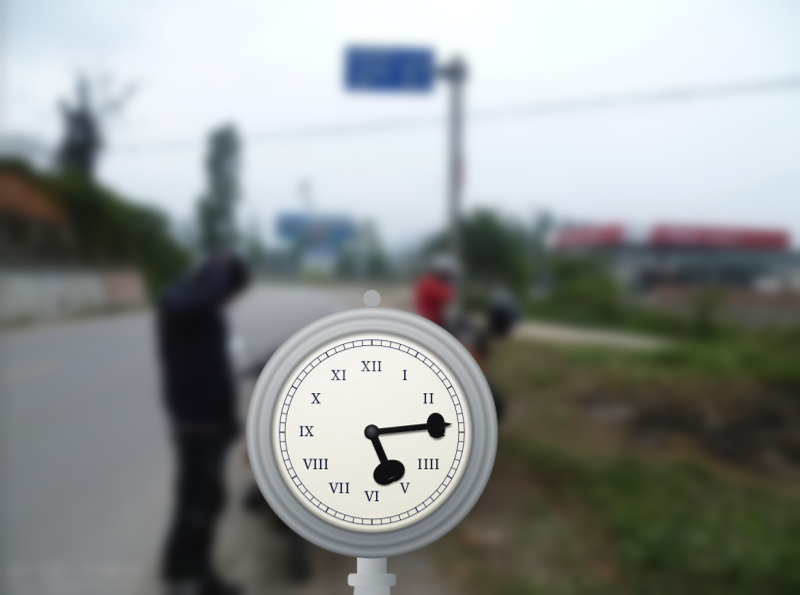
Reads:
{"hour": 5, "minute": 14}
